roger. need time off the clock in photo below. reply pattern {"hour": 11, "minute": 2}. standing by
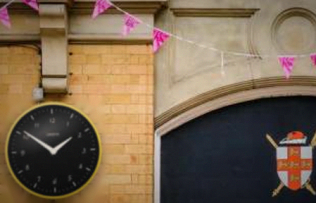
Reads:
{"hour": 1, "minute": 51}
